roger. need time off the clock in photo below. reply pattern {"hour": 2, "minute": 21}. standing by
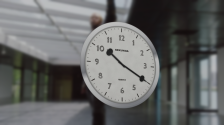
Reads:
{"hour": 10, "minute": 20}
